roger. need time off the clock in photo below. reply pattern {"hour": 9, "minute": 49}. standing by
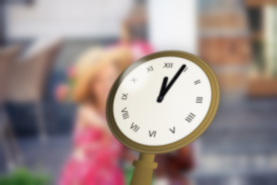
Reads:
{"hour": 12, "minute": 4}
